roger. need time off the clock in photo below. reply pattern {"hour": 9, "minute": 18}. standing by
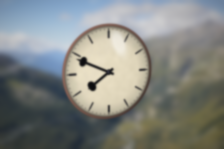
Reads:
{"hour": 7, "minute": 49}
